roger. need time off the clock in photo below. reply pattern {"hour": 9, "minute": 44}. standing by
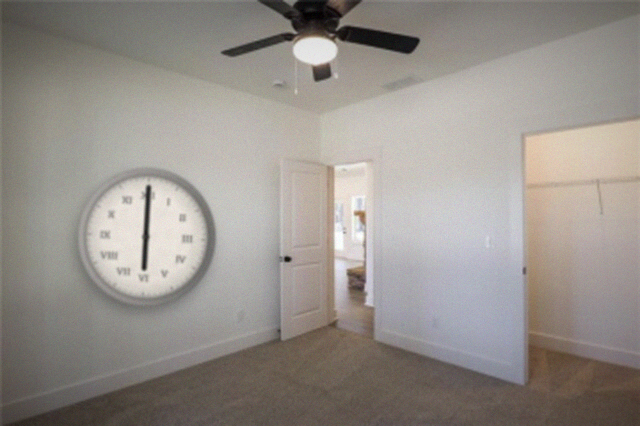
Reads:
{"hour": 6, "minute": 0}
